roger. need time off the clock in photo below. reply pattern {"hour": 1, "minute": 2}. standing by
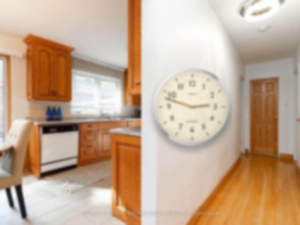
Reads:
{"hour": 2, "minute": 48}
